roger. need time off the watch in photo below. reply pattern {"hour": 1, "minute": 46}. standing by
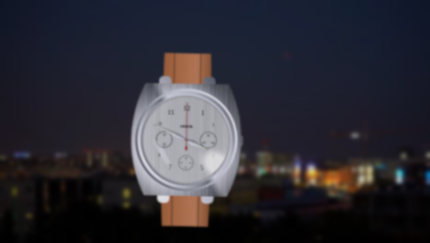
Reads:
{"hour": 3, "minute": 49}
